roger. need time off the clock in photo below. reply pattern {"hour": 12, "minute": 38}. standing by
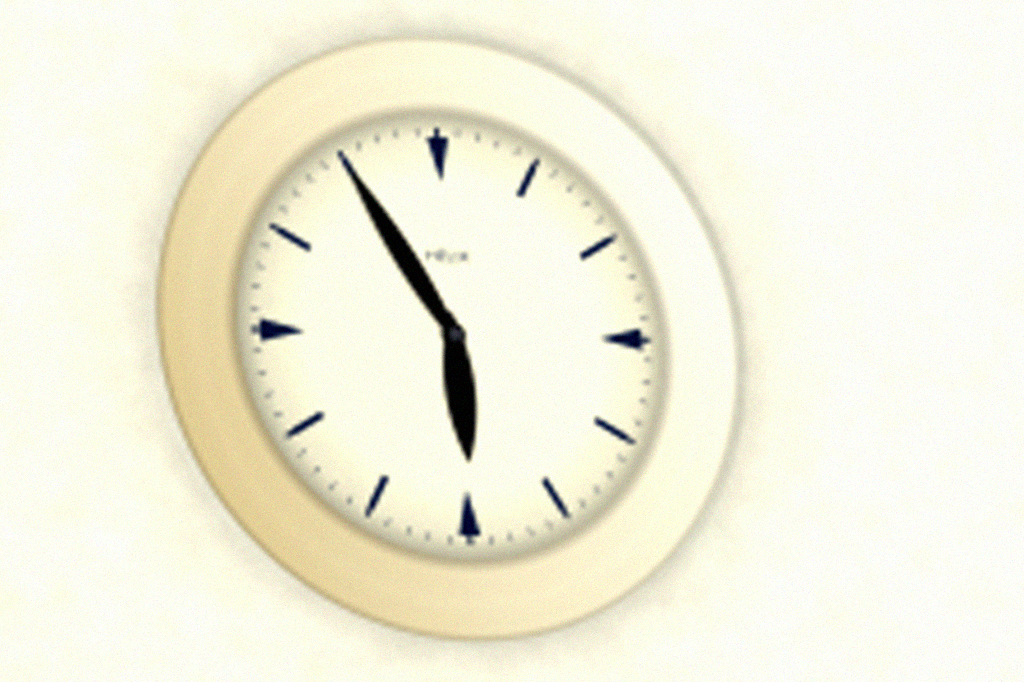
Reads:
{"hour": 5, "minute": 55}
